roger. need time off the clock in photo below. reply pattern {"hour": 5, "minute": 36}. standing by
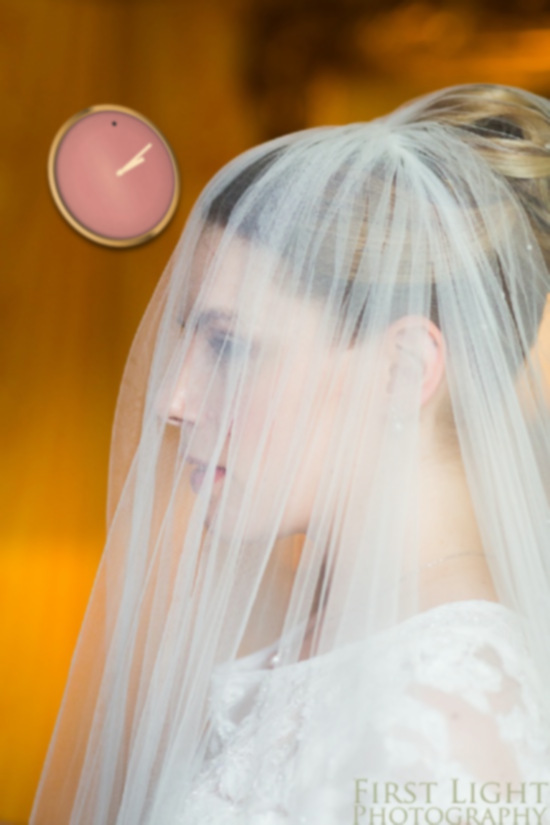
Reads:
{"hour": 2, "minute": 9}
